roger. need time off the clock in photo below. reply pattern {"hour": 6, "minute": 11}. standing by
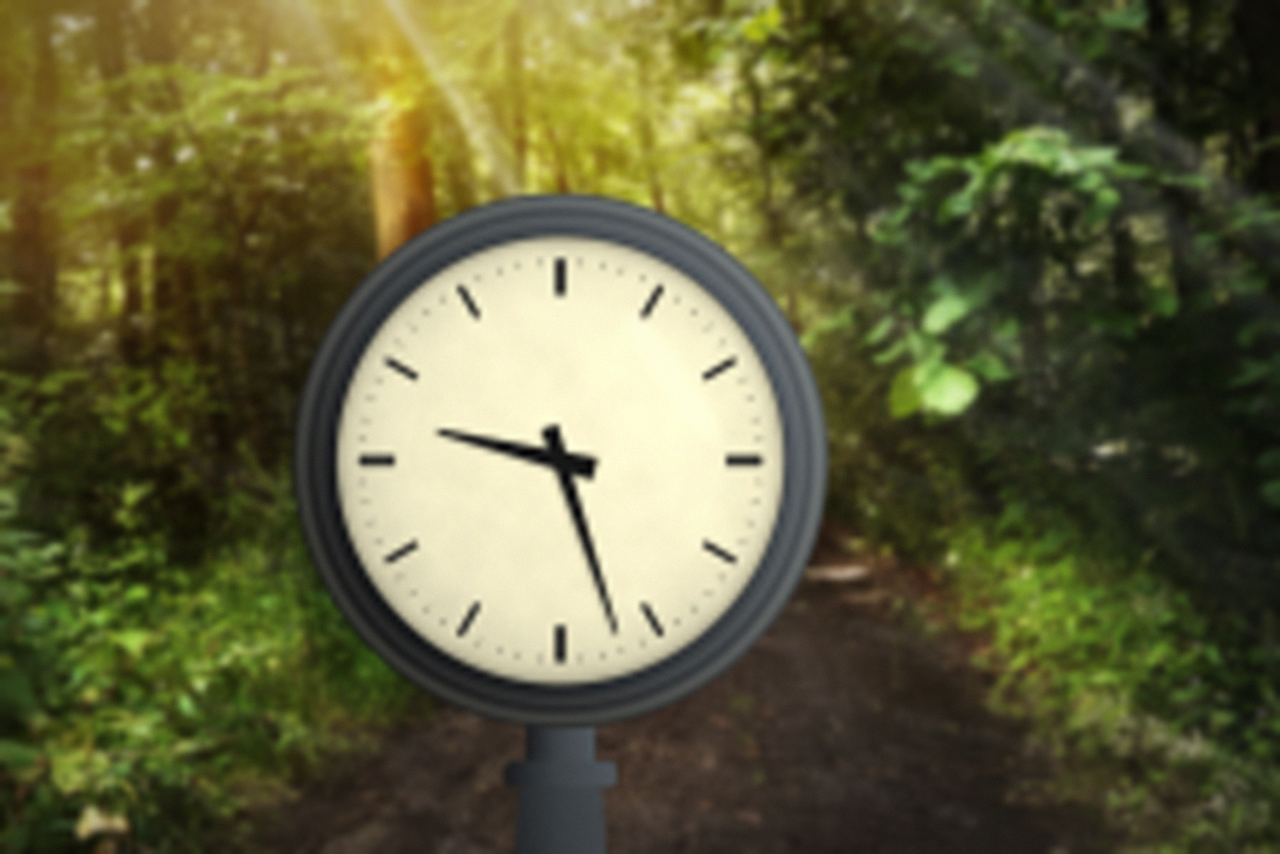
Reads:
{"hour": 9, "minute": 27}
